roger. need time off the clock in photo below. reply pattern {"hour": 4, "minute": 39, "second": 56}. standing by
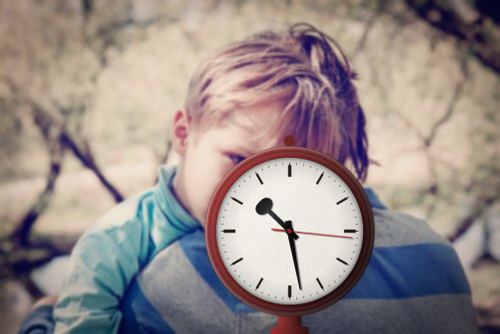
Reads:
{"hour": 10, "minute": 28, "second": 16}
